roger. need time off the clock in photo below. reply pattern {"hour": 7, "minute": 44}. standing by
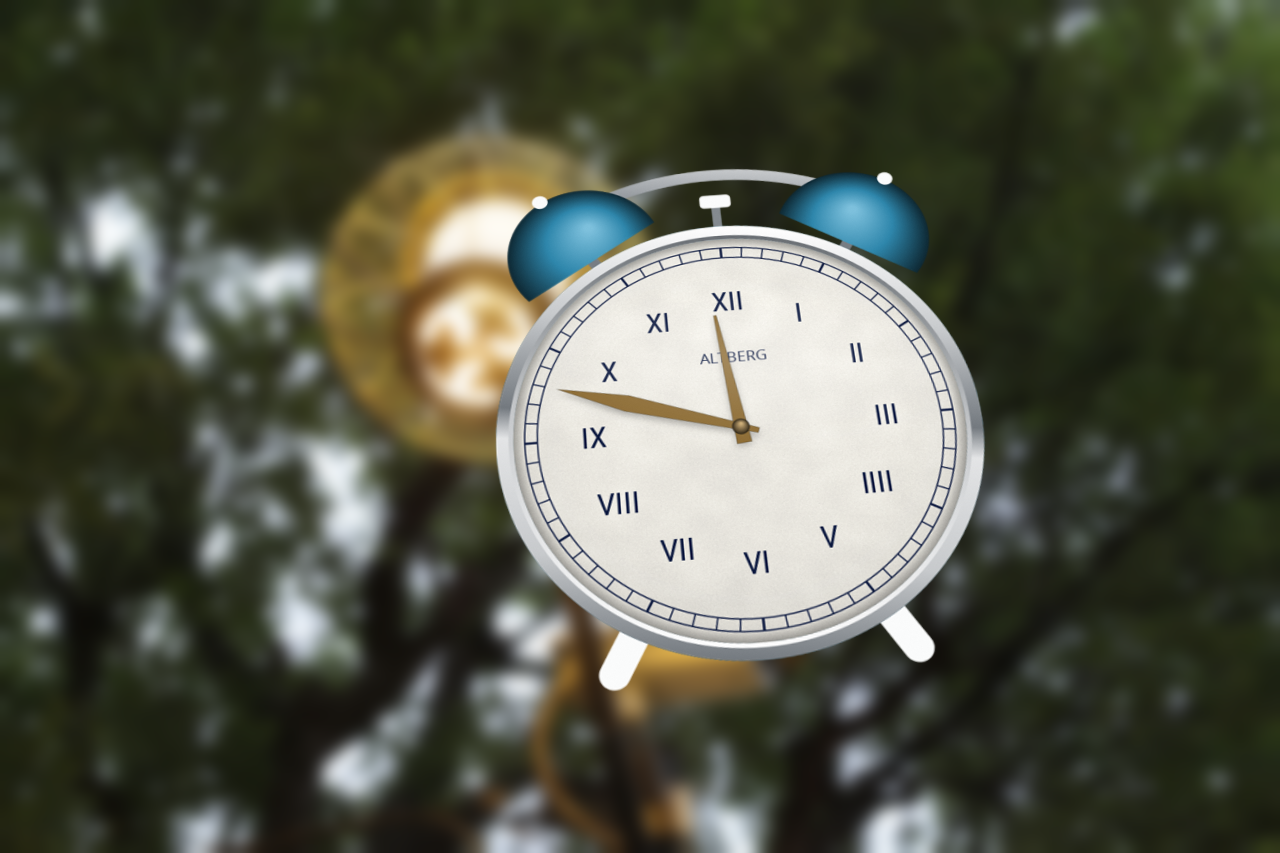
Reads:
{"hour": 11, "minute": 48}
